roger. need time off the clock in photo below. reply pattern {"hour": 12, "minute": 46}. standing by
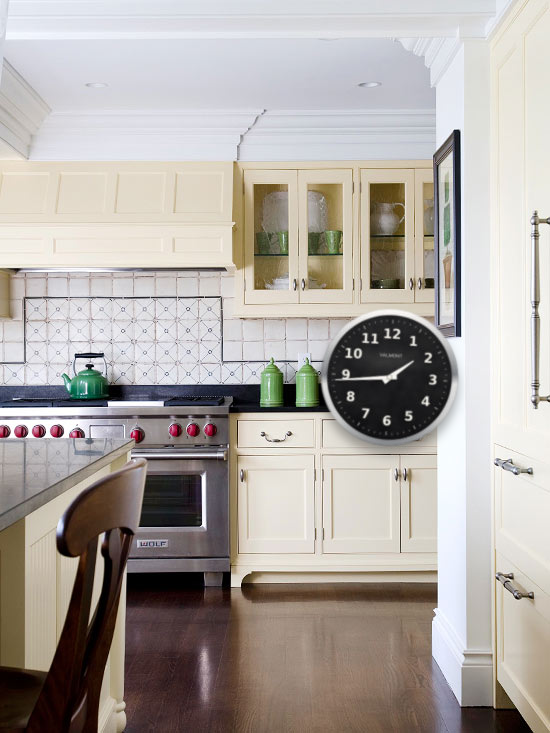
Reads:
{"hour": 1, "minute": 44}
